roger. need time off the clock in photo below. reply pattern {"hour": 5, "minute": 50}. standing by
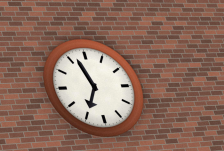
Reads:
{"hour": 6, "minute": 57}
